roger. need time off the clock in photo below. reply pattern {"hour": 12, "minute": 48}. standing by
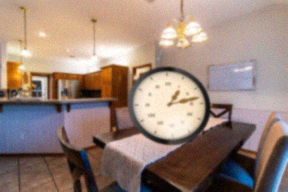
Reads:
{"hour": 1, "minute": 13}
